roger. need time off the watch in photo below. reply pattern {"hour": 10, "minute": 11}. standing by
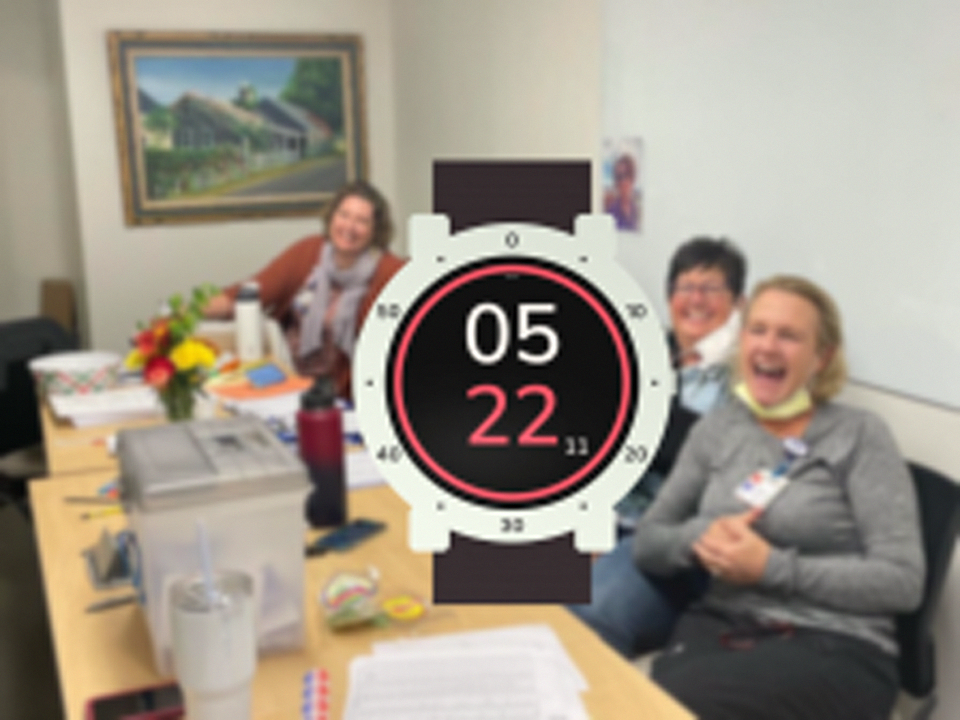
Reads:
{"hour": 5, "minute": 22}
